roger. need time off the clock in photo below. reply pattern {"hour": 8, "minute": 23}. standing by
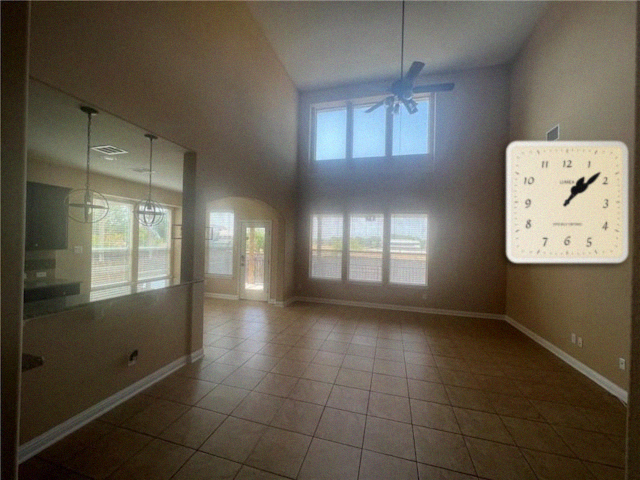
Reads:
{"hour": 1, "minute": 8}
